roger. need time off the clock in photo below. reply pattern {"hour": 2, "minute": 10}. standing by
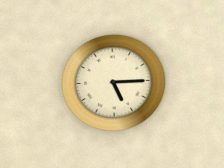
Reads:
{"hour": 5, "minute": 15}
